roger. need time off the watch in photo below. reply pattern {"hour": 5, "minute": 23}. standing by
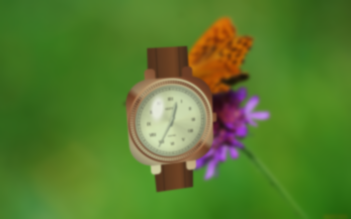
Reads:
{"hour": 12, "minute": 35}
